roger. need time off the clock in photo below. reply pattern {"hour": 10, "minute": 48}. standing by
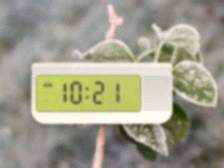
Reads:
{"hour": 10, "minute": 21}
